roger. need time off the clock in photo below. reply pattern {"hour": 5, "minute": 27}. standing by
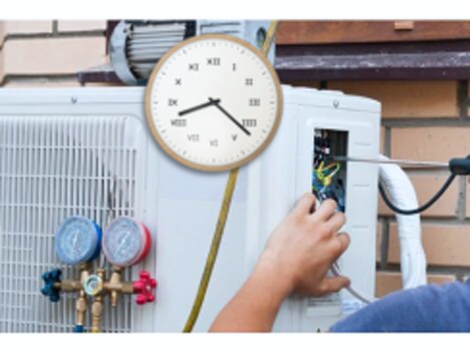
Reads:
{"hour": 8, "minute": 22}
